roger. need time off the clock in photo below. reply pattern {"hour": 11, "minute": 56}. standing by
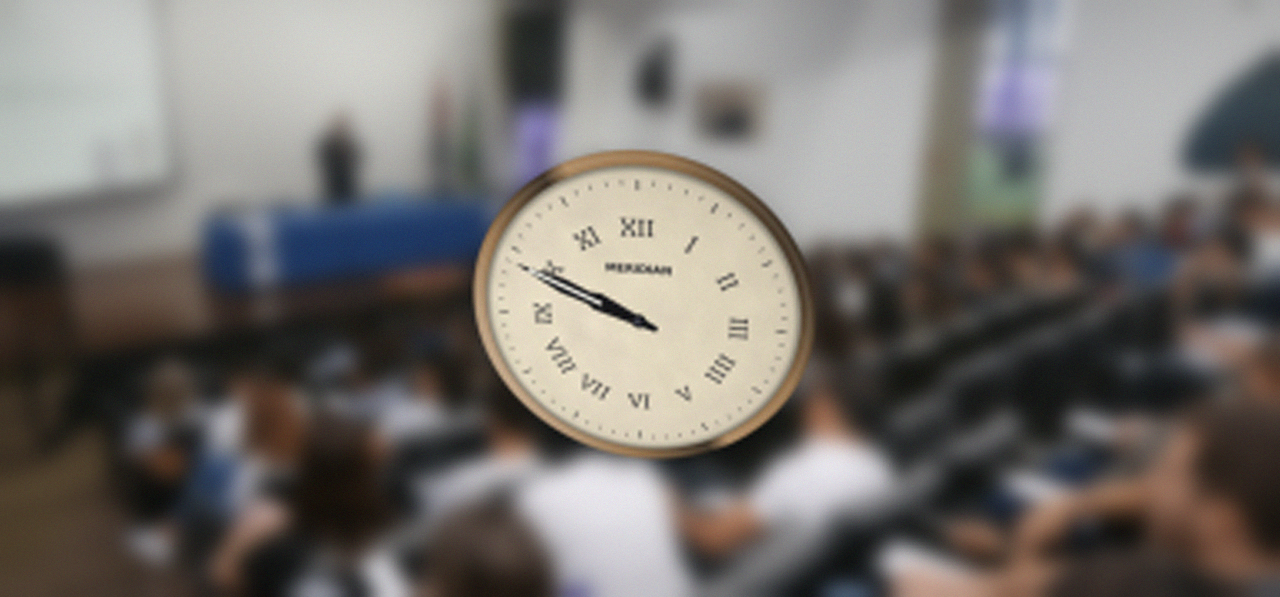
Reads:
{"hour": 9, "minute": 49}
